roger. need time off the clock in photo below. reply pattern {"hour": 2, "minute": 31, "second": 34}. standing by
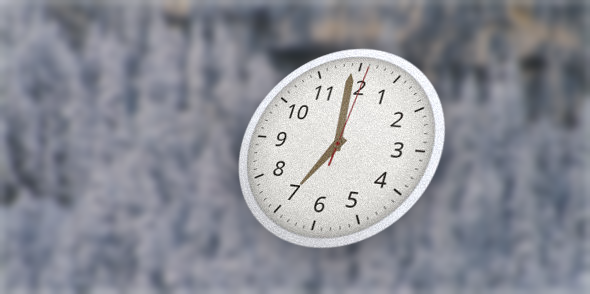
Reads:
{"hour": 6, "minute": 59, "second": 1}
